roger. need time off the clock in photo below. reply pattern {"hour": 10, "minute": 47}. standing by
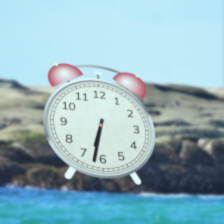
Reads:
{"hour": 6, "minute": 32}
